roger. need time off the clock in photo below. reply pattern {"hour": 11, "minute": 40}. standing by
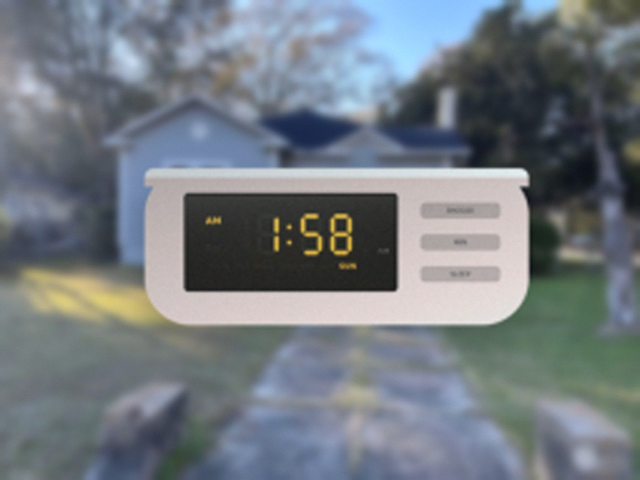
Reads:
{"hour": 1, "minute": 58}
